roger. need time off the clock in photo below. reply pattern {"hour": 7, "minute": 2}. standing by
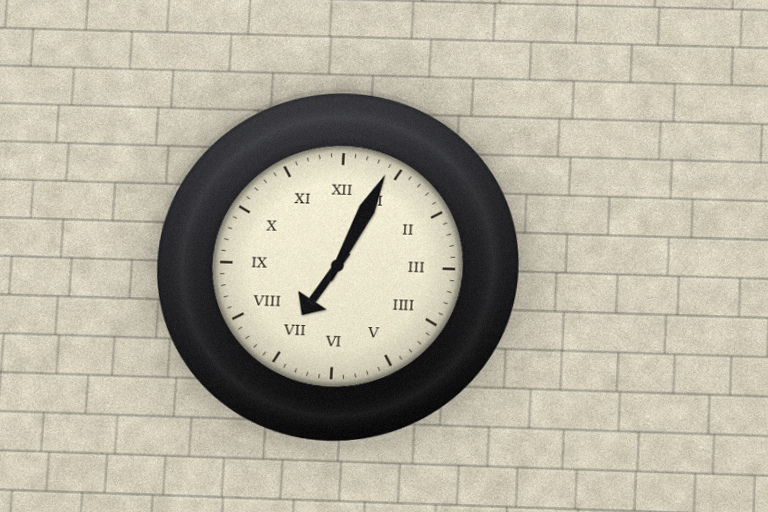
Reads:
{"hour": 7, "minute": 4}
